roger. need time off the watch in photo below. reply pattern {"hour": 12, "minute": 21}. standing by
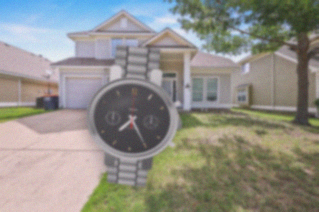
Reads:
{"hour": 7, "minute": 25}
